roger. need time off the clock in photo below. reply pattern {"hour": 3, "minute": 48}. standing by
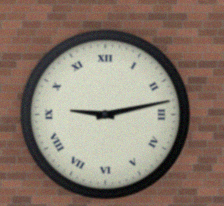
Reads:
{"hour": 9, "minute": 13}
